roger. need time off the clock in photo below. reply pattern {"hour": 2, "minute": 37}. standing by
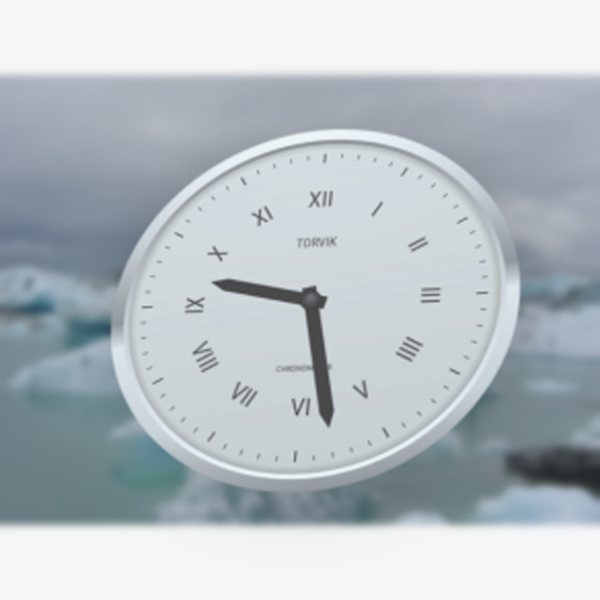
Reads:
{"hour": 9, "minute": 28}
